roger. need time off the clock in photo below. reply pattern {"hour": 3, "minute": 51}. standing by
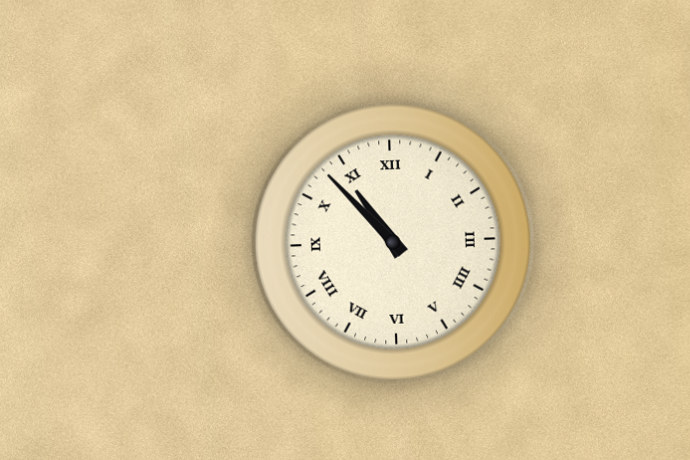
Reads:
{"hour": 10, "minute": 53}
